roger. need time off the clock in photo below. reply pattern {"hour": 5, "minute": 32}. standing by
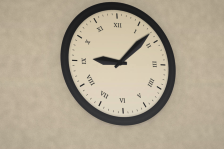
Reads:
{"hour": 9, "minute": 8}
